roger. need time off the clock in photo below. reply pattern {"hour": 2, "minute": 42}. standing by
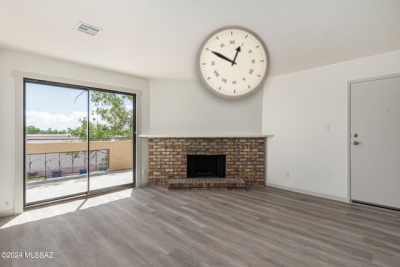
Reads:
{"hour": 12, "minute": 50}
